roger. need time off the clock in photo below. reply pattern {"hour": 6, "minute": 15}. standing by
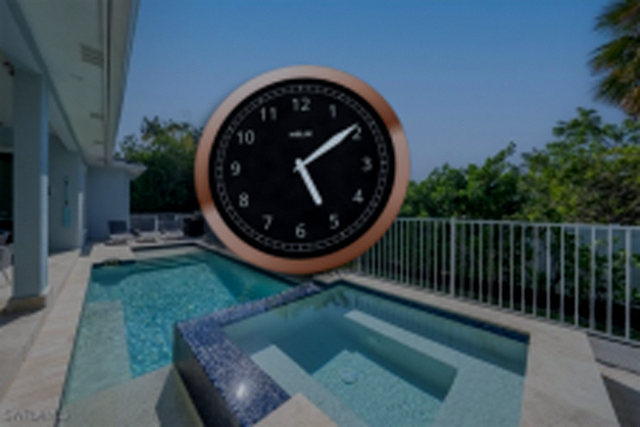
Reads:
{"hour": 5, "minute": 9}
